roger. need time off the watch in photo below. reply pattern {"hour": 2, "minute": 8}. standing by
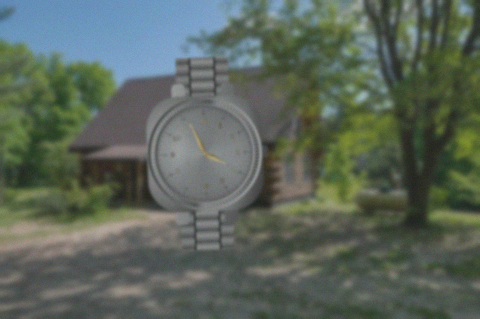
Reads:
{"hour": 3, "minute": 56}
